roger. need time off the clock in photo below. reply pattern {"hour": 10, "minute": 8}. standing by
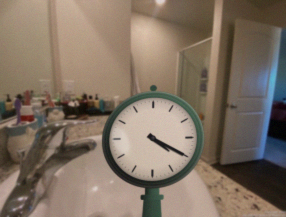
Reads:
{"hour": 4, "minute": 20}
